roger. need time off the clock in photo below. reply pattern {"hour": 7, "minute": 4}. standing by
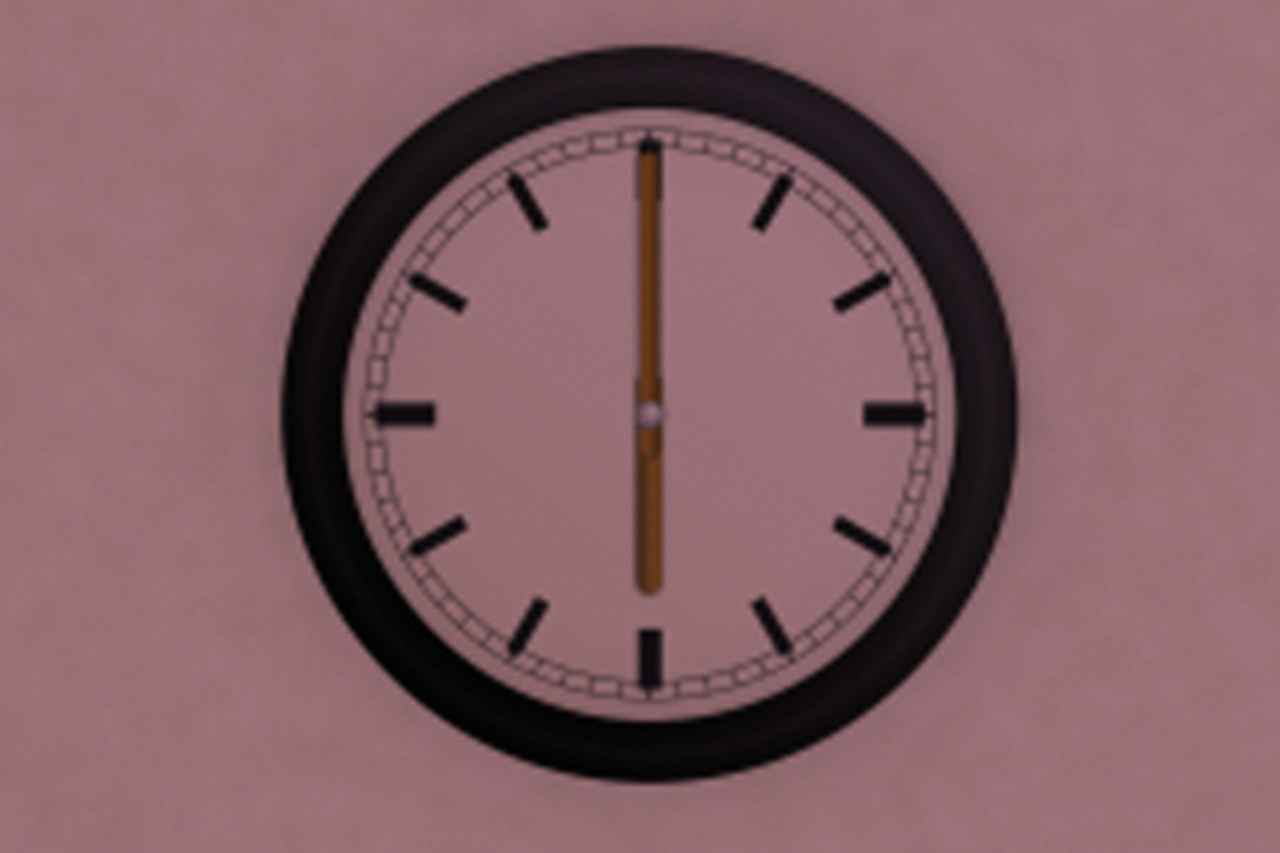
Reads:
{"hour": 6, "minute": 0}
